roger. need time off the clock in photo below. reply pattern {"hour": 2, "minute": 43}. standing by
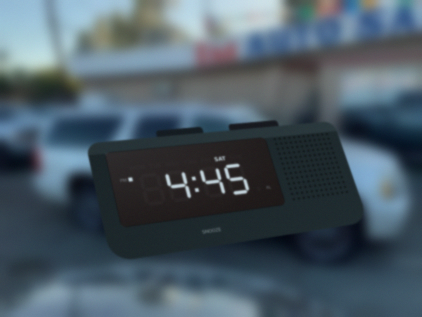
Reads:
{"hour": 4, "minute": 45}
